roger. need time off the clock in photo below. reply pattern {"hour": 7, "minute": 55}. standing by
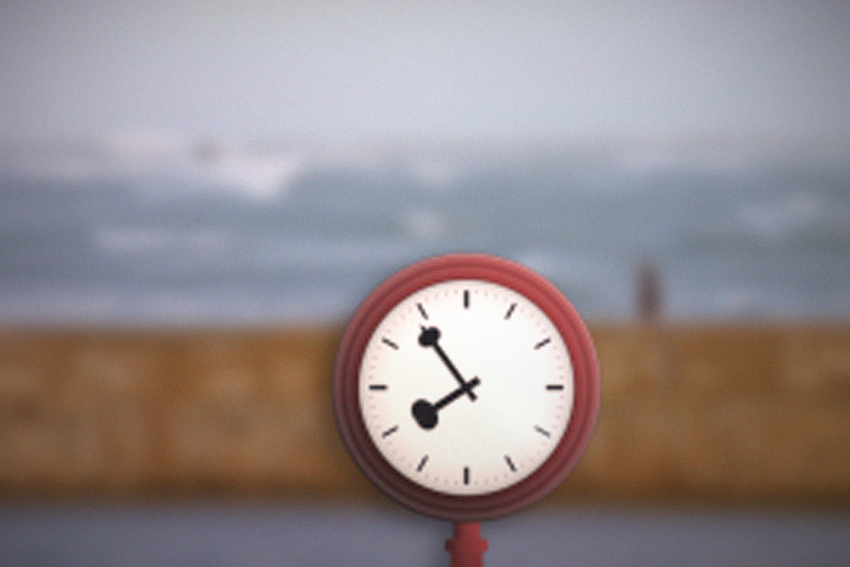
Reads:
{"hour": 7, "minute": 54}
